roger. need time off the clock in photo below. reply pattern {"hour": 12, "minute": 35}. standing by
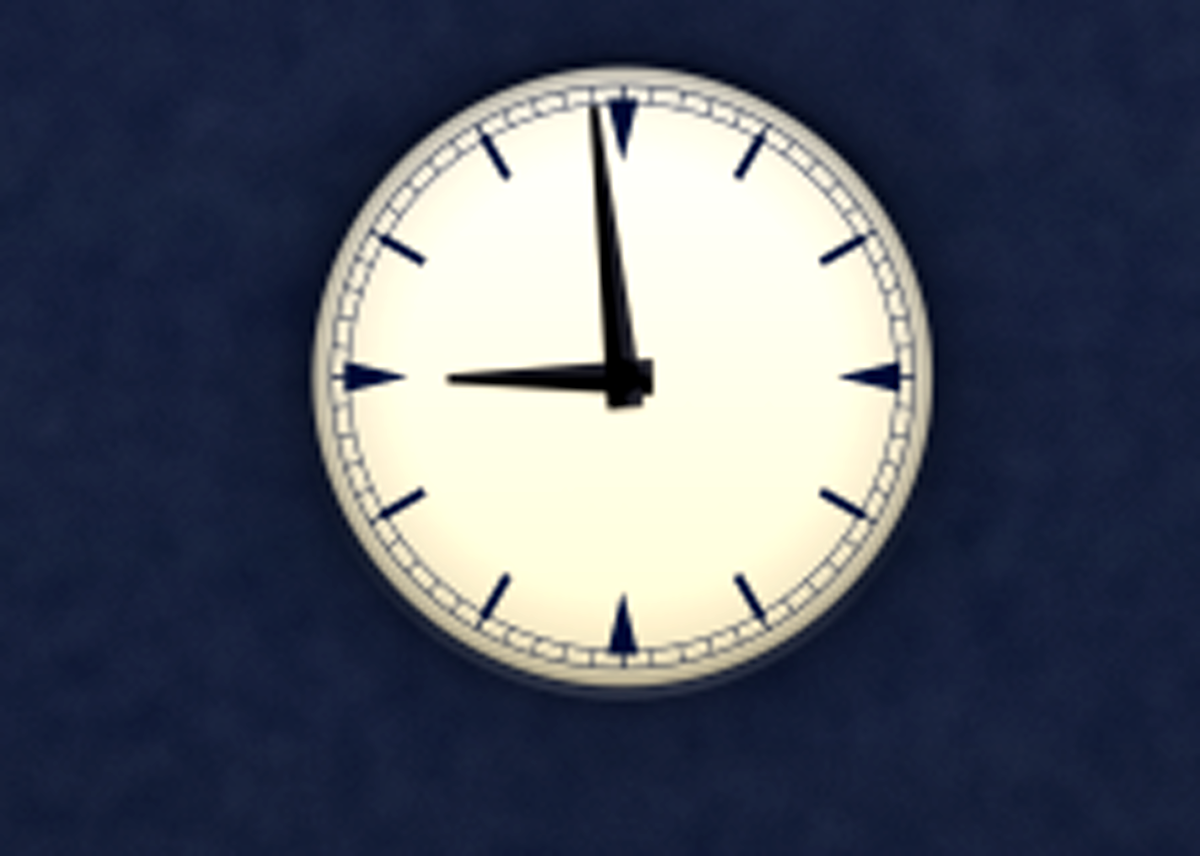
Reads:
{"hour": 8, "minute": 59}
